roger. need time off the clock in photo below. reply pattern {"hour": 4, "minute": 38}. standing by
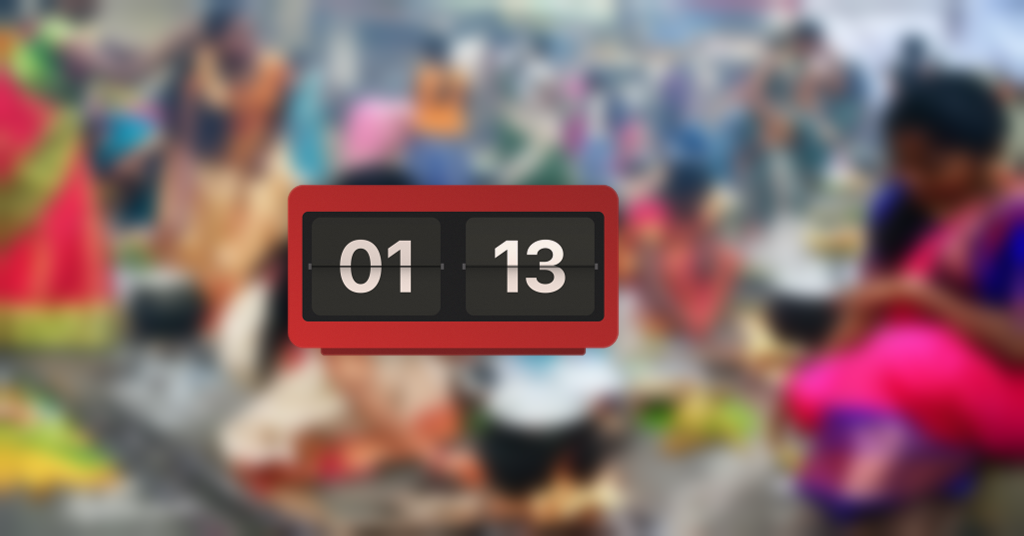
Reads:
{"hour": 1, "minute": 13}
